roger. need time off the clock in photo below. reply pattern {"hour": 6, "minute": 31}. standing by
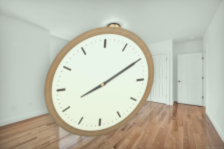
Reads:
{"hour": 8, "minute": 10}
